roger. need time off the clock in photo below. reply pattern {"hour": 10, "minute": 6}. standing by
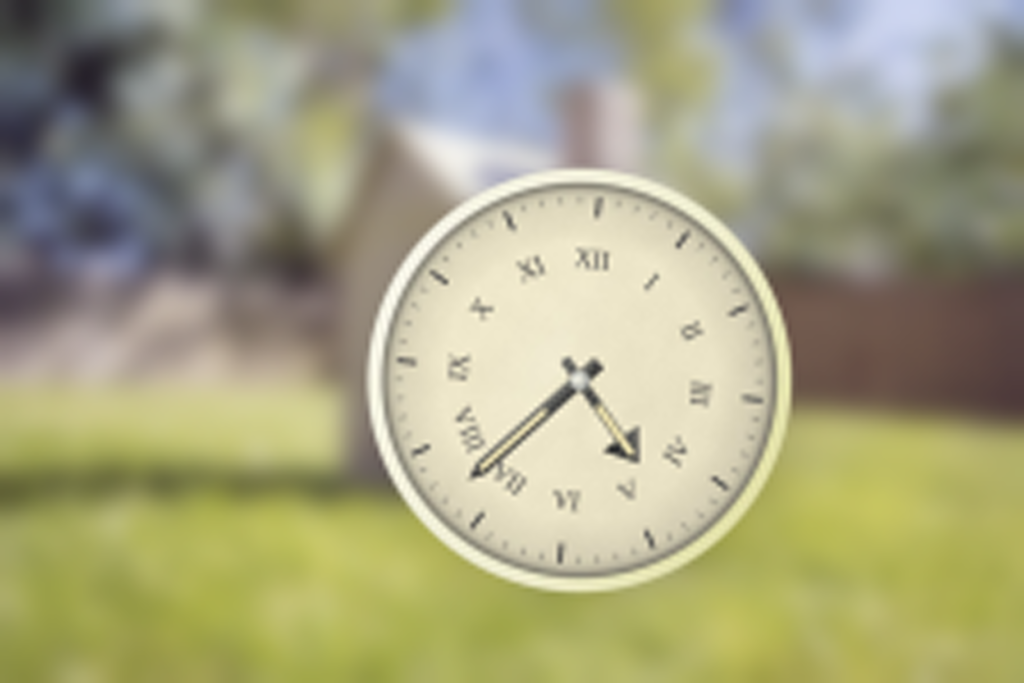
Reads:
{"hour": 4, "minute": 37}
